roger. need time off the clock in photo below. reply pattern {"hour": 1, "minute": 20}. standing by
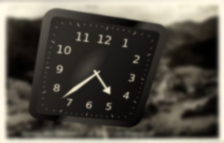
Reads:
{"hour": 4, "minute": 37}
